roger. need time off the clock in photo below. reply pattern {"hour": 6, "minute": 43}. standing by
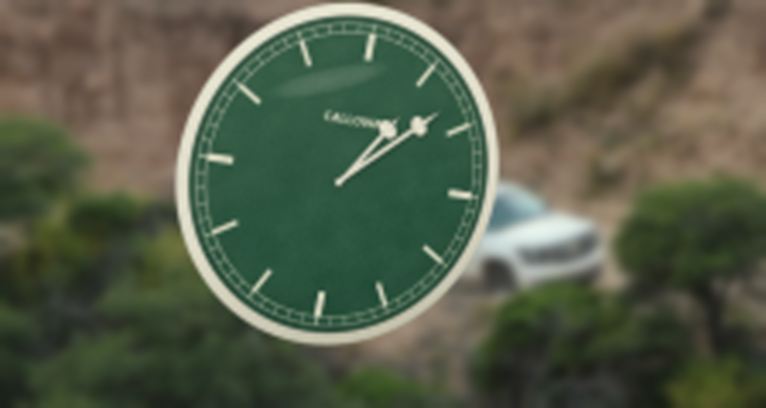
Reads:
{"hour": 1, "minute": 8}
